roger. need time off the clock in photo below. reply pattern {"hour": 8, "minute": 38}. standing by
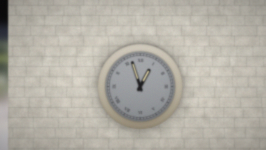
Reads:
{"hour": 12, "minute": 57}
